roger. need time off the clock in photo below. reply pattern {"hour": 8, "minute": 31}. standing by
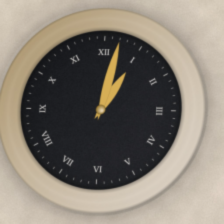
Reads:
{"hour": 1, "minute": 2}
